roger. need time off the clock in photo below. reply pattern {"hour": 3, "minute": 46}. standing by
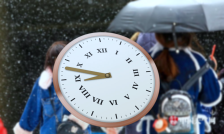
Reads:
{"hour": 8, "minute": 48}
